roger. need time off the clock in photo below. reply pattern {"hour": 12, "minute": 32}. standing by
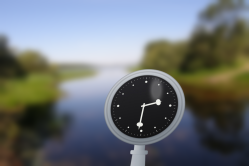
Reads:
{"hour": 2, "minute": 31}
